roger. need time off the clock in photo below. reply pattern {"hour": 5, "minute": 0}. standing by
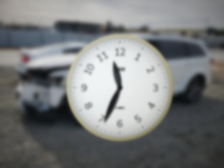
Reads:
{"hour": 11, "minute": 34}
